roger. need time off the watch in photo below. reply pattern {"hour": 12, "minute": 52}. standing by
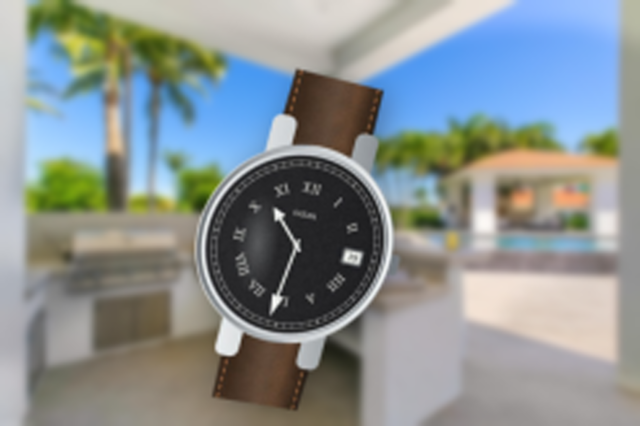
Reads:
{"hour": 10, "minute": 31}
